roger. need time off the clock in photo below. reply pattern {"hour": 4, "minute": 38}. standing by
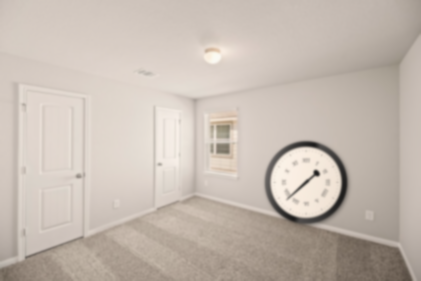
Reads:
{"hour": 1, "minute": 38}
